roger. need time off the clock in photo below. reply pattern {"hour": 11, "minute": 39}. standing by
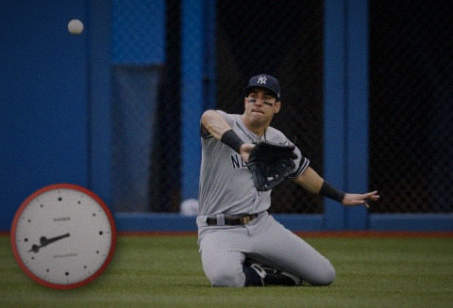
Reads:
{"hour": 8, "minute": 42}
